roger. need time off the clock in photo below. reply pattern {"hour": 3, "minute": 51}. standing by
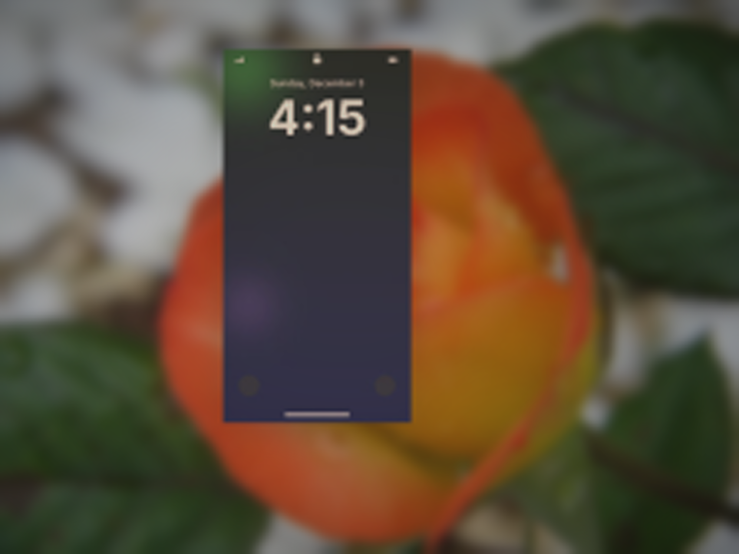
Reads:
{"hour": 4, "minute": 15}
